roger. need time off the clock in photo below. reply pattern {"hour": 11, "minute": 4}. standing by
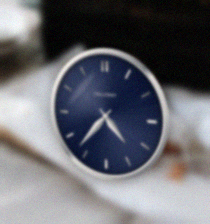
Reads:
{"hour": 4, "minute": 37}
